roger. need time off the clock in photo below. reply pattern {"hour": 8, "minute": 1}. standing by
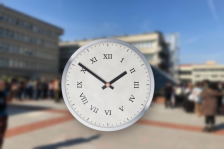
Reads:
{"hour": 1, "minute": 51}
